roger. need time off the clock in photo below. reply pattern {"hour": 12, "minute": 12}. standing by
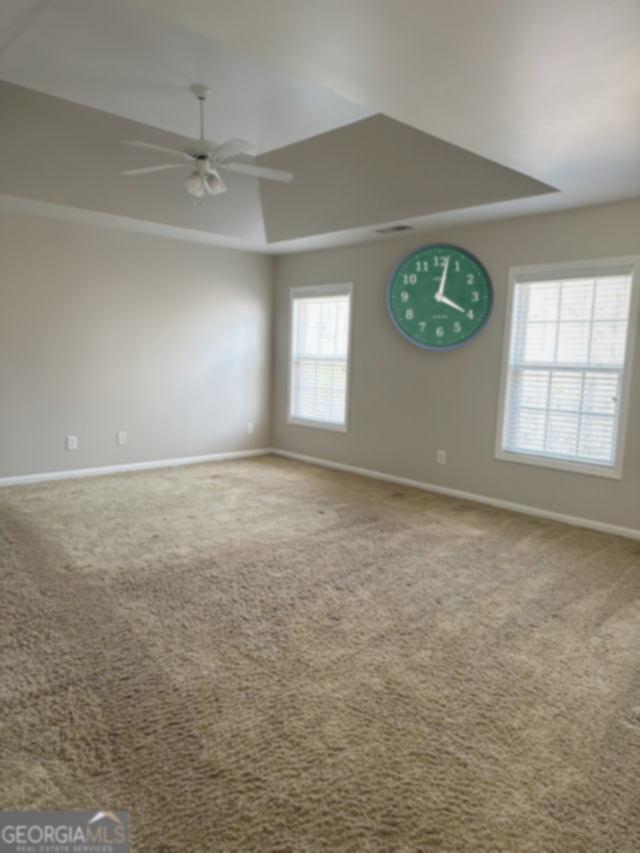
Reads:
{"hour": 4, "minute": 2}
